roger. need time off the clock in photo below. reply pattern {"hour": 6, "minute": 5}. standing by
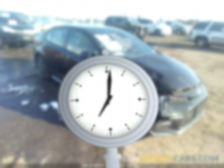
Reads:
{"hour": 7, "minute": 1}
